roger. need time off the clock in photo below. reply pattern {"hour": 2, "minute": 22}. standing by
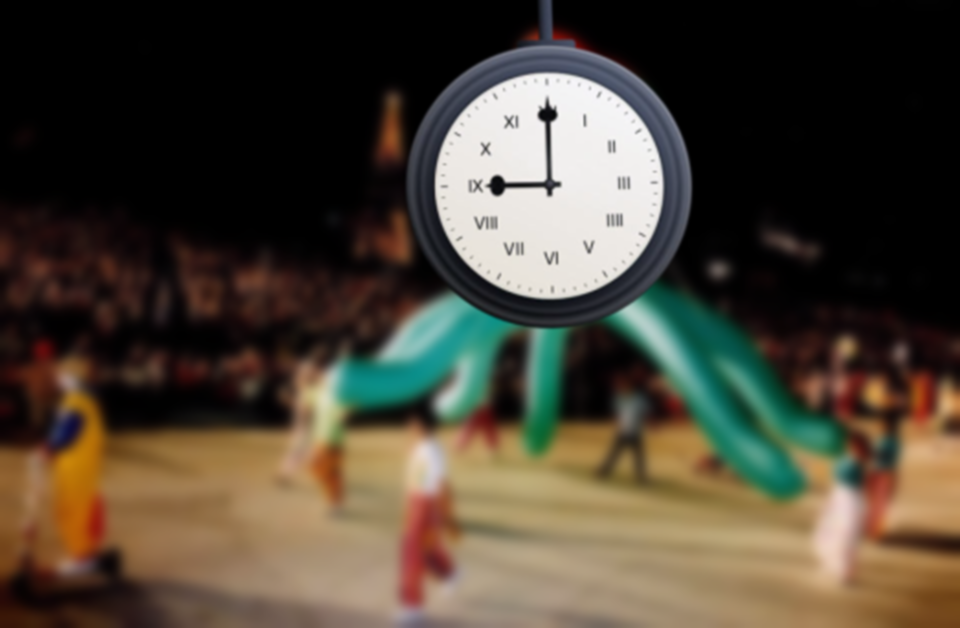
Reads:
{"hour": 9, "minute": 0}
